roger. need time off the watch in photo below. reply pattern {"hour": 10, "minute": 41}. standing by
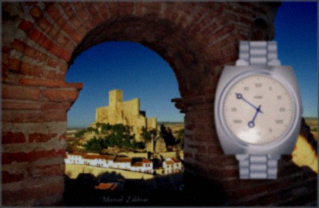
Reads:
{"hour": 6, "minute": 51}
